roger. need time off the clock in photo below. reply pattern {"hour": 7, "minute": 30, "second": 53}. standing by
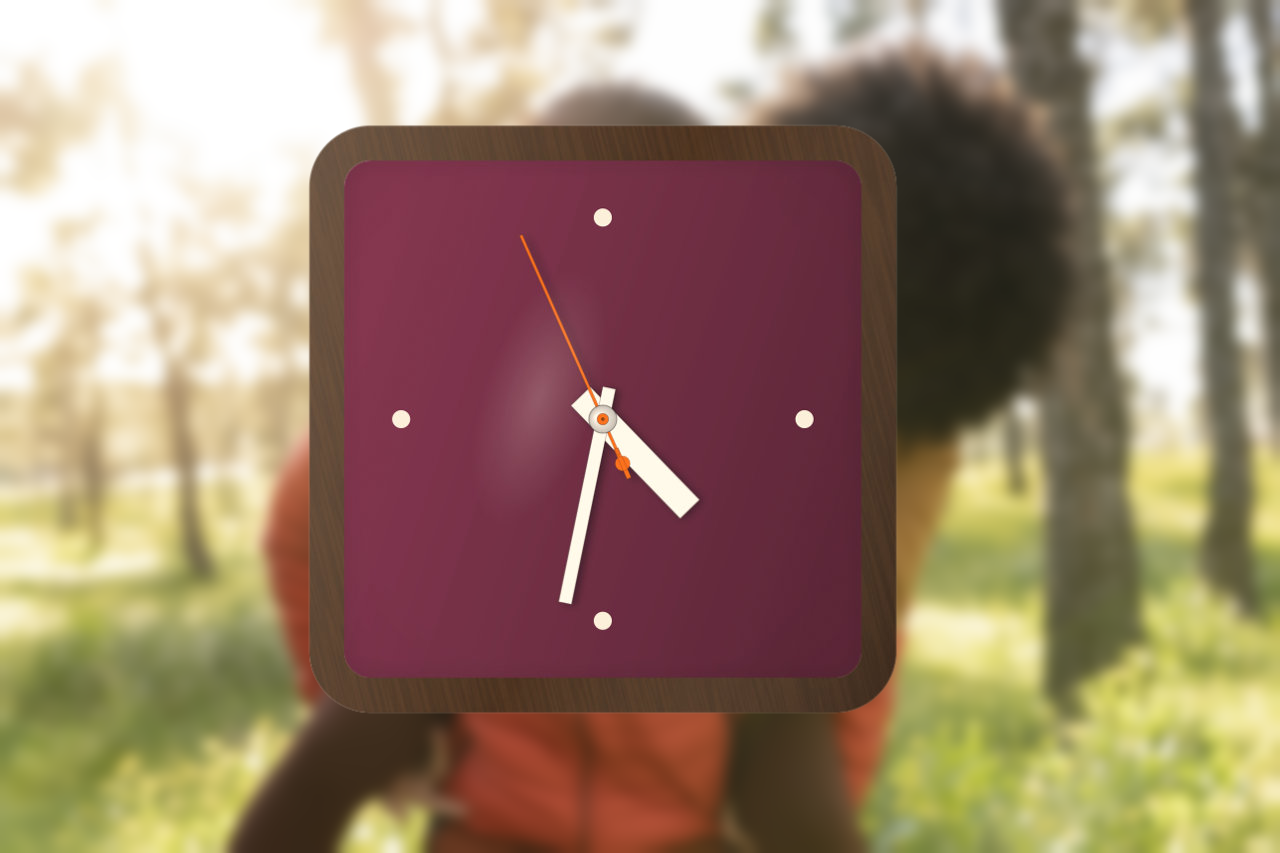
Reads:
{"hour": 4, "minute": 31, "second": 56}
